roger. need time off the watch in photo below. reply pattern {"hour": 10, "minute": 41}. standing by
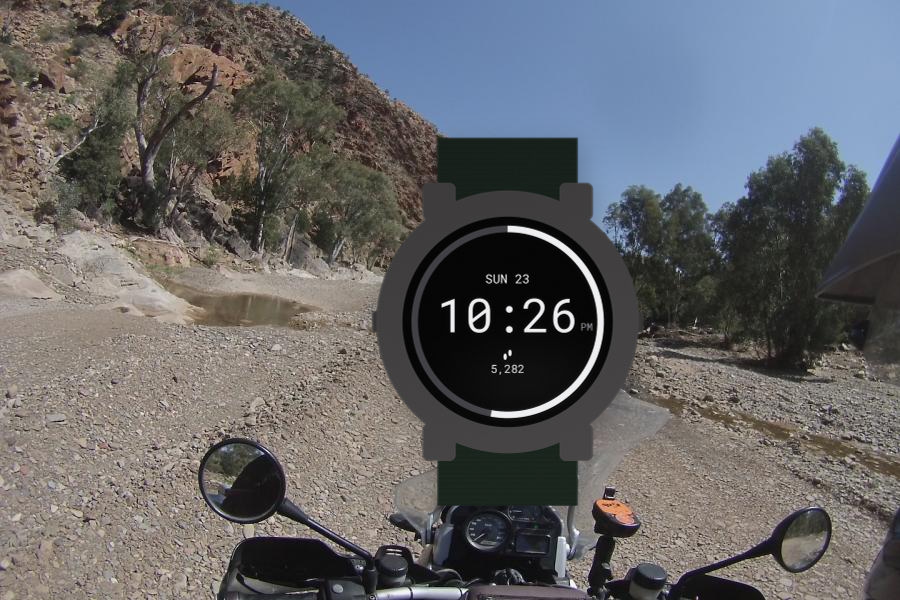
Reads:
{"hour": 10, "minute": 26}
